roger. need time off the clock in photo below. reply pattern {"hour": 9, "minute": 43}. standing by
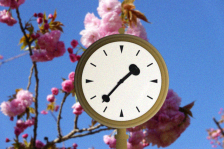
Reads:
{"hour": 1, "minute": 37}
